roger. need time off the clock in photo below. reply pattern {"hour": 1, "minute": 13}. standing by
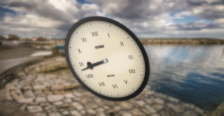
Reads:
{"hour": 8, "minute": 43}
